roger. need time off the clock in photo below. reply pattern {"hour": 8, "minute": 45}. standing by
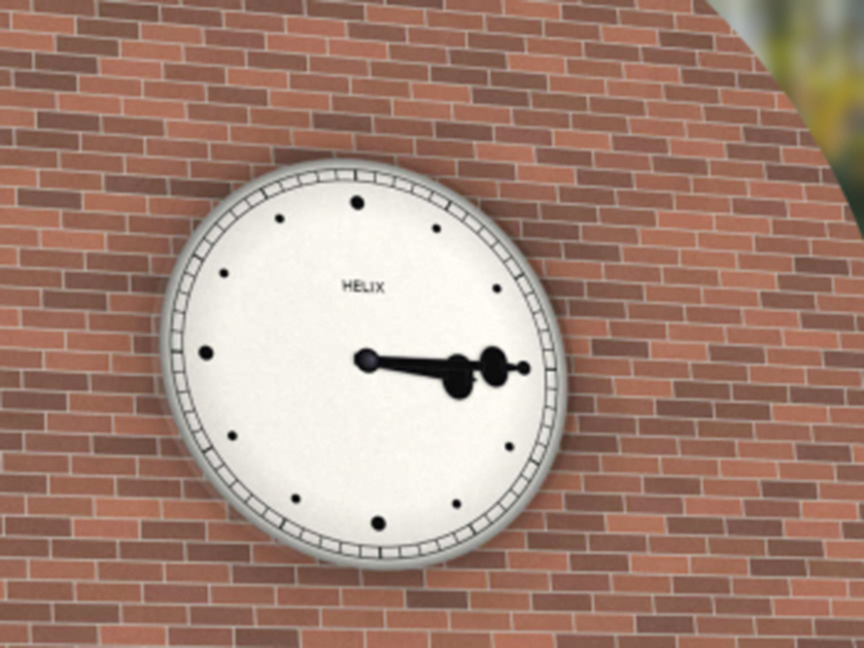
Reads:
{"hour": 3, "minute": 15}
